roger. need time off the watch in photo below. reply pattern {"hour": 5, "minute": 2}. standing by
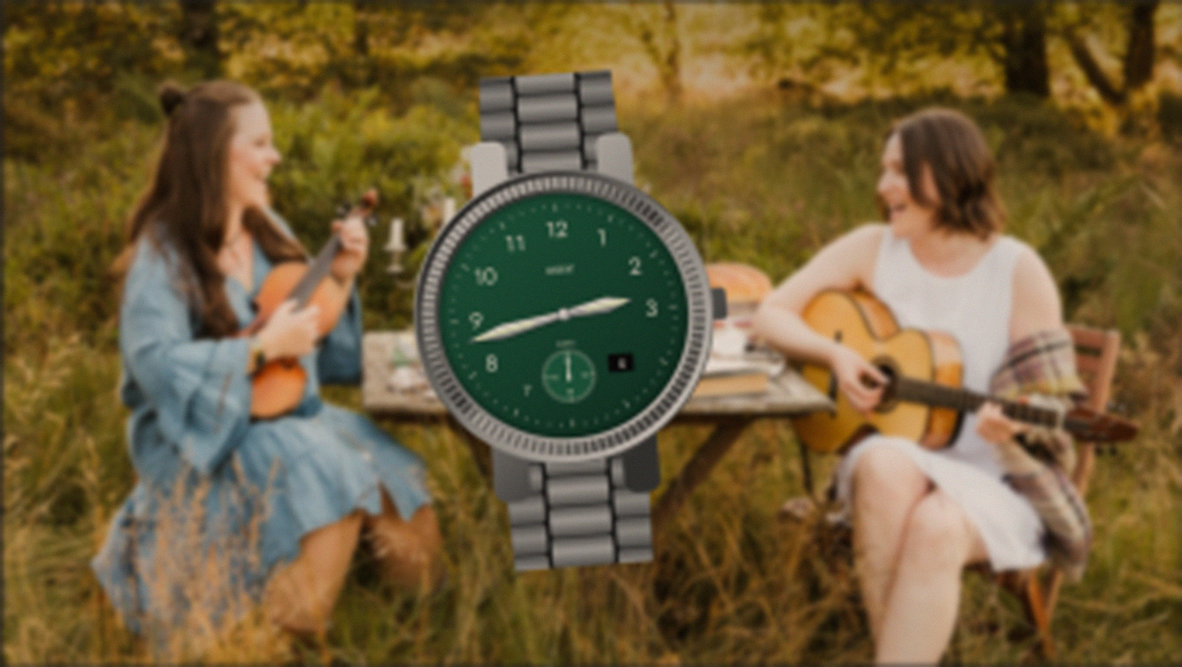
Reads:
{"hour": 2, "minute": 43}
